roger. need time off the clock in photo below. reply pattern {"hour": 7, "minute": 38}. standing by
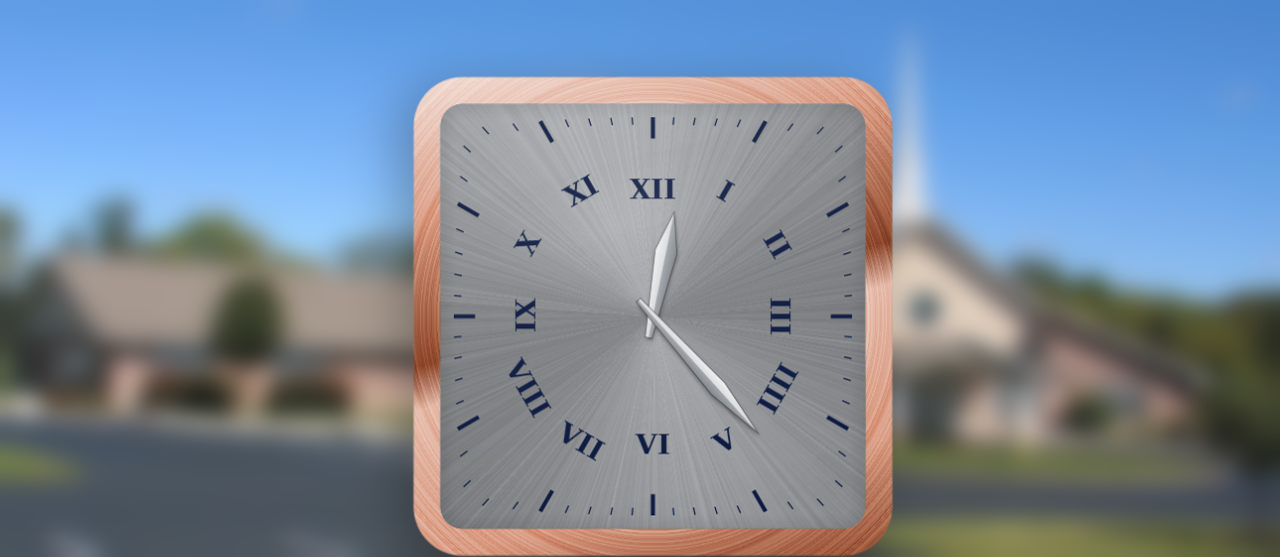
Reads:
{"hour": 12, "minute": 23}
